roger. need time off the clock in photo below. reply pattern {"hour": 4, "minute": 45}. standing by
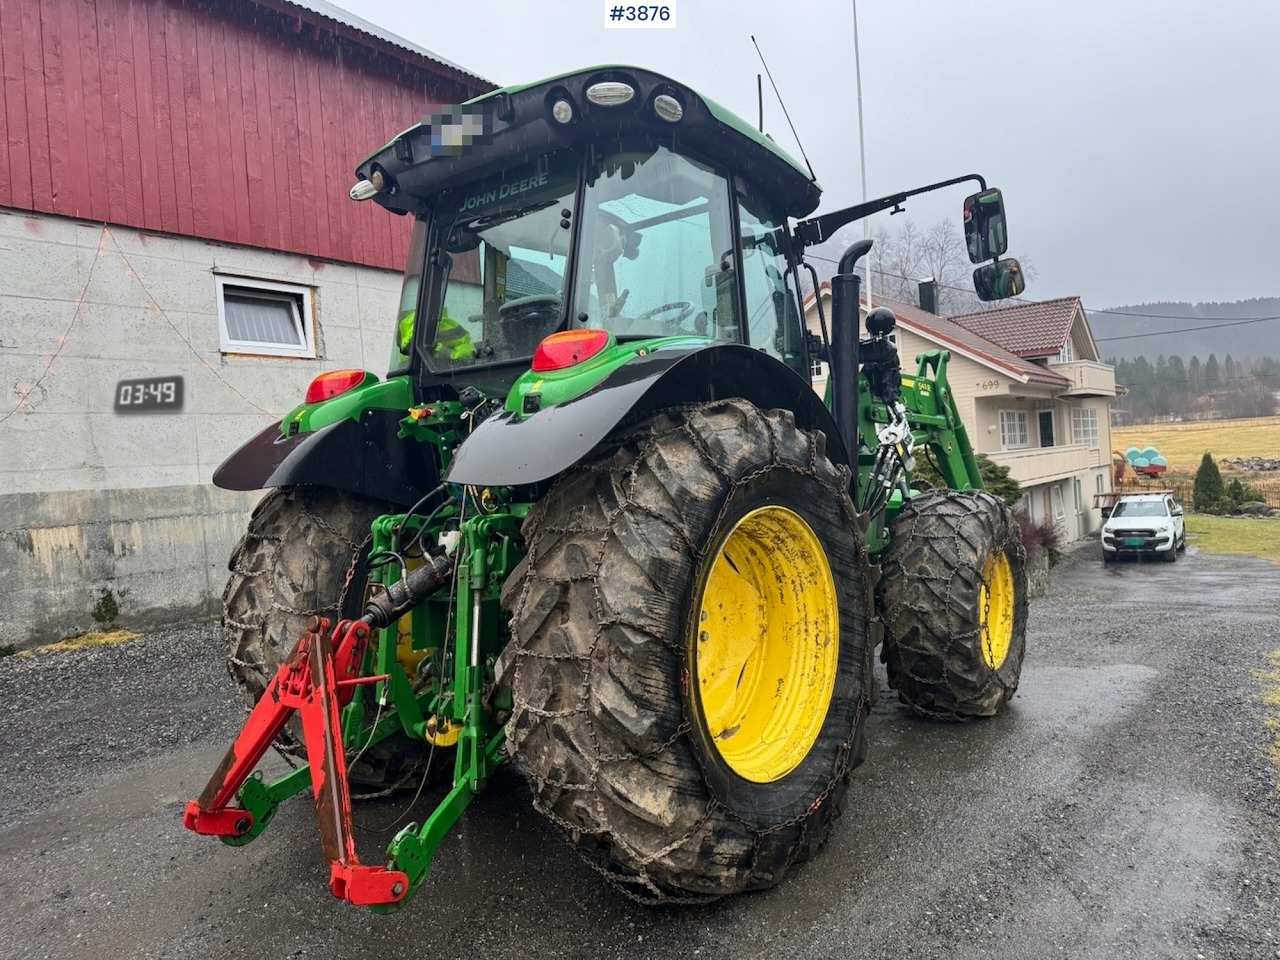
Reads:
{"hour": 3, "minute": 49}
